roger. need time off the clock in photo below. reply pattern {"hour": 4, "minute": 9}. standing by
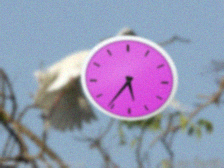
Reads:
{"hour": 5, "minute": 36}
